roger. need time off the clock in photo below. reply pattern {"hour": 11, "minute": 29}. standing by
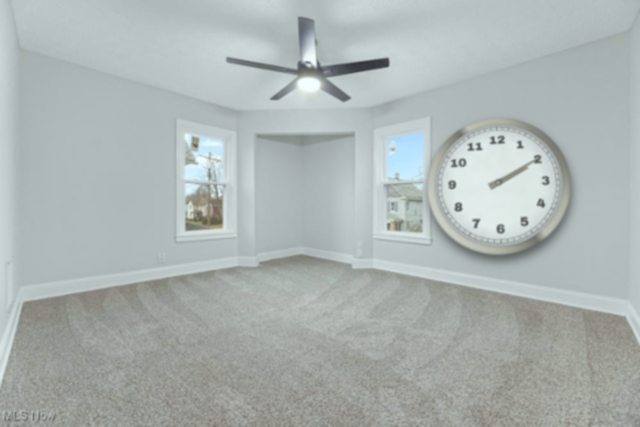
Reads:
{"hour": 2, "minute": 10}
